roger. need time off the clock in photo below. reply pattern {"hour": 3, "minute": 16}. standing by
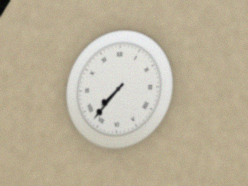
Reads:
{"hour": 7, "minute": 37}
